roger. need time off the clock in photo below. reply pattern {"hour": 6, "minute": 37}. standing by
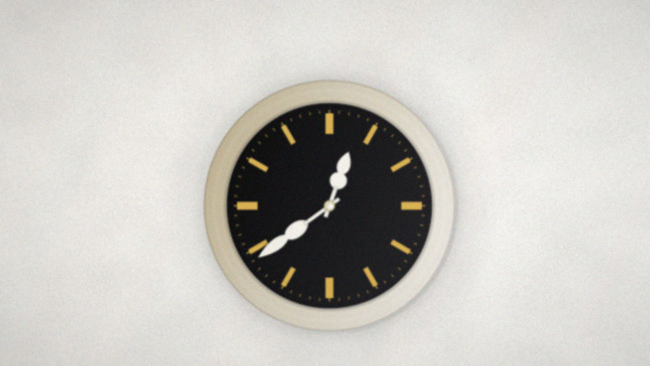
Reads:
{"hour": 12, "minute": 39}
